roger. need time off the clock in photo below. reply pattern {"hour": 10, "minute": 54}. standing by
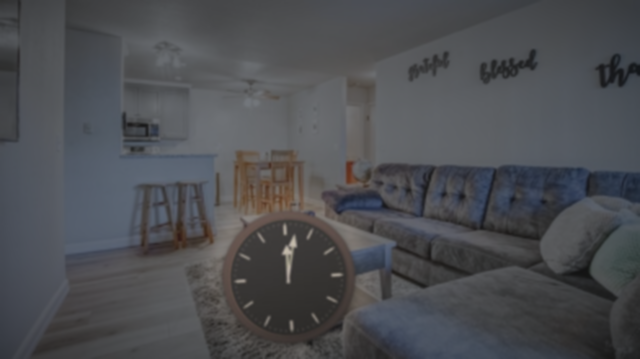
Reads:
{"hour": 12, "minute": 2}
